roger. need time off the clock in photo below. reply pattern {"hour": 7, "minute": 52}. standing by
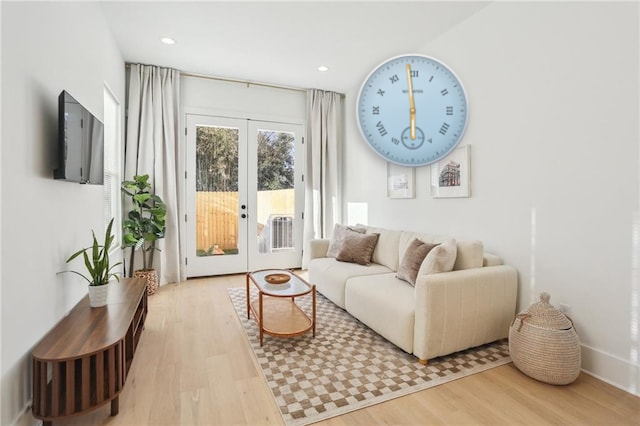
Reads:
{"hour": 5, "minute": 59}
